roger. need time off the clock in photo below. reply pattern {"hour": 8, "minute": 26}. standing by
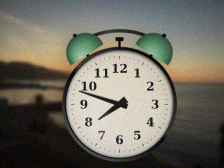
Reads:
{"hour": 7, "minute": 48}
